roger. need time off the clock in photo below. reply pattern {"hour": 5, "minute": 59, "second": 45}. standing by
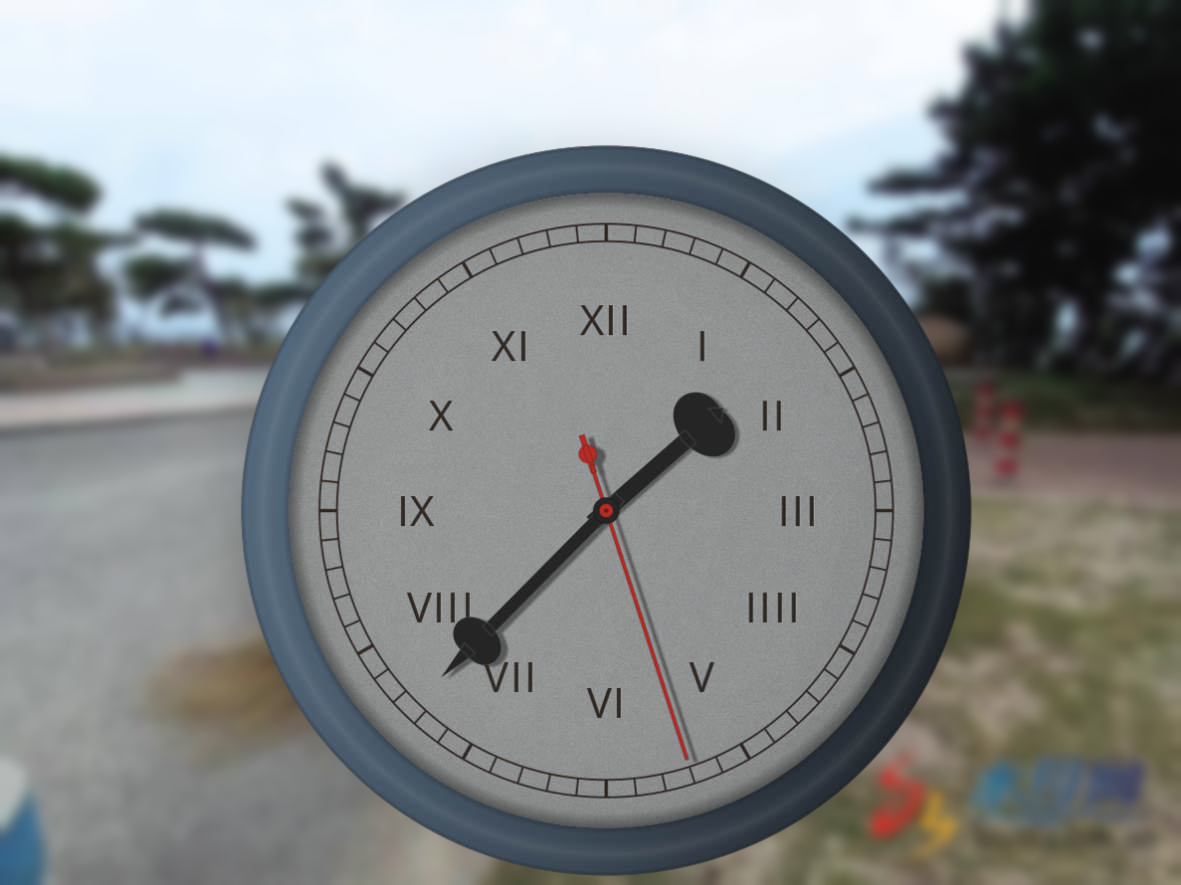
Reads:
{"hour": 1, "minute": 37, "second": 27}
